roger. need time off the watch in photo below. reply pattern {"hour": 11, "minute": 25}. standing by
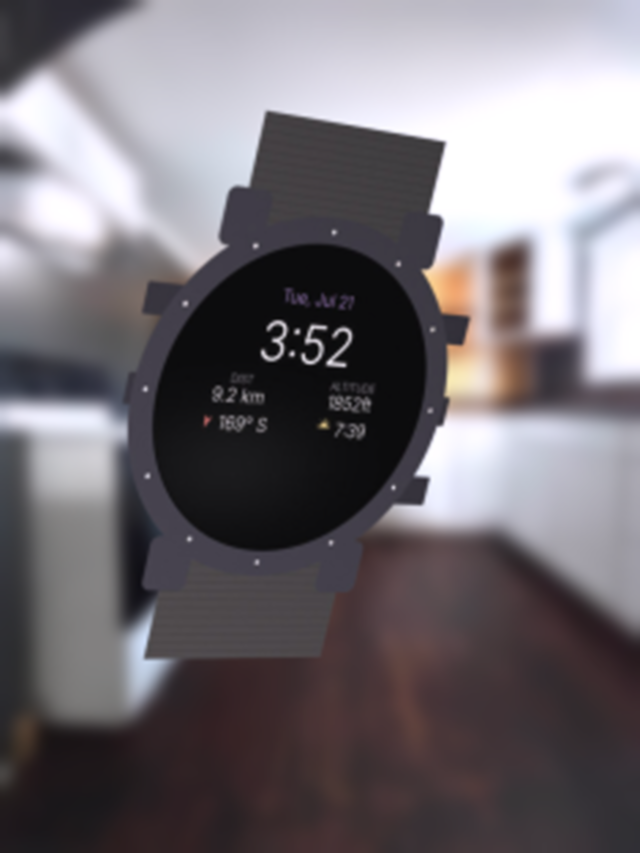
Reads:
{"hour": 3, "minute": 52}
